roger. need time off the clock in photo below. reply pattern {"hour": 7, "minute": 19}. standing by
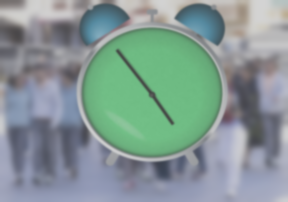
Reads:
{"hour": 4, "minute": 54}
